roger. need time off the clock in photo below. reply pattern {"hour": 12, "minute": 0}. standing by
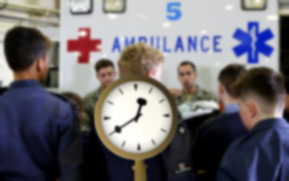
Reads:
{"hour": 12, "minute": 40}
